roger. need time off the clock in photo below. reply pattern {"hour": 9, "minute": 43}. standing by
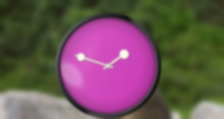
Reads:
{"hour": 1, "minute": 48}
